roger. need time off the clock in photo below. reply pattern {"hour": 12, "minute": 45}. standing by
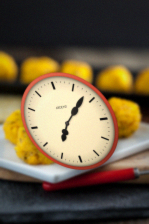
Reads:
{"hour": 7, "minute": 8}
